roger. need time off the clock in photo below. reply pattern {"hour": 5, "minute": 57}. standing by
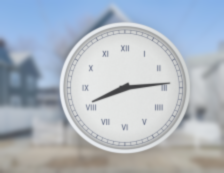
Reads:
{"hour": 8, "minute": 14}
